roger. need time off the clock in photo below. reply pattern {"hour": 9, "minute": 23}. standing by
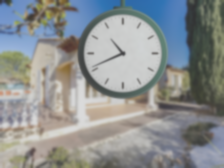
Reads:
{"hour": 10, "minute": 41}
